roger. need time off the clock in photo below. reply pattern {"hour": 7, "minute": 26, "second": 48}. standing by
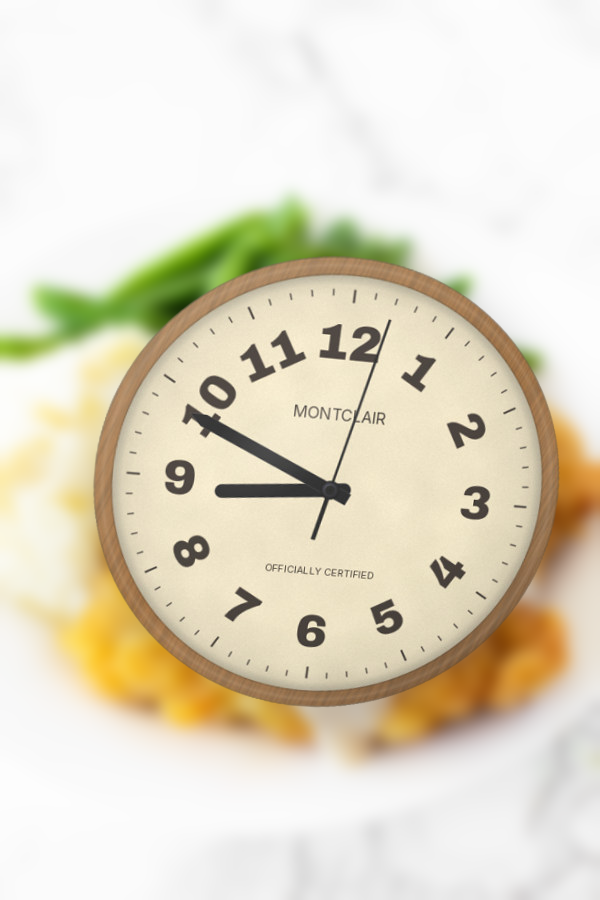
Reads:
{"hour": 8, "minute": 49, "second": 2}
